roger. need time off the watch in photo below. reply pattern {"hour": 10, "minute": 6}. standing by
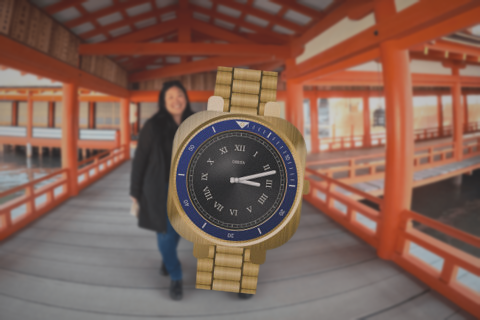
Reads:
{"hour": 3, "minute": 12}
